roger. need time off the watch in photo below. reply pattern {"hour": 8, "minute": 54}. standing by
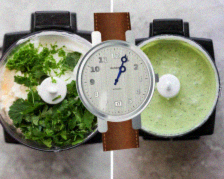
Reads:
{"hour": 1, "minute": 4}
